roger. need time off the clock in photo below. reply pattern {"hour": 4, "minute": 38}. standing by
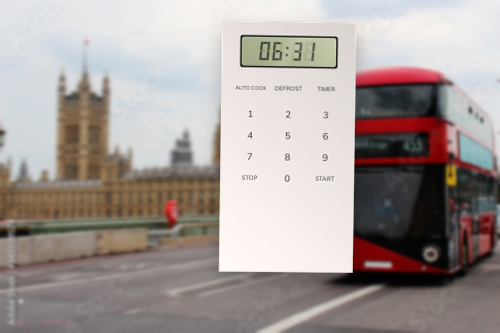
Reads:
{"hour": 6, "minute": 31}
